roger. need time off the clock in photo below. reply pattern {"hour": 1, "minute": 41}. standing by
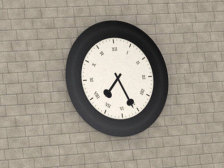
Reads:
{"hour": 7, "minute": 26}
